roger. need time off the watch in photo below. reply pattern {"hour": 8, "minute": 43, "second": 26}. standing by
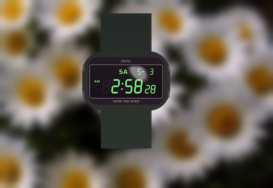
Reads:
{"hour": 2, "minute": 58, "second": 28}
